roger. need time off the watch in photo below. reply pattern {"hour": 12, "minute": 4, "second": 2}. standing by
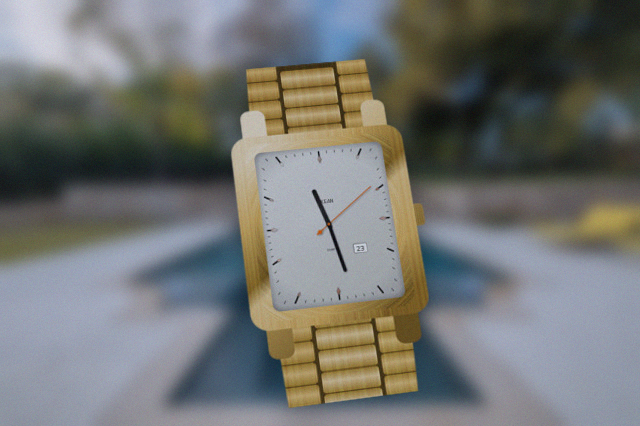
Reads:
{"hour": 11, "minute": 28, "second": 9}
